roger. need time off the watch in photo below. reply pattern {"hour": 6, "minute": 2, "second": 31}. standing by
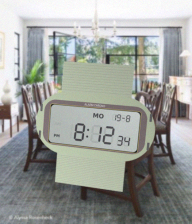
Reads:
{"hour": 8, "minute": 12, "second": 34}
